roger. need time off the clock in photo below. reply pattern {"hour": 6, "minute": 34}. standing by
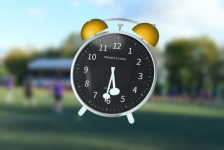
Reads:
{"hour": 5, "minute": 31}
